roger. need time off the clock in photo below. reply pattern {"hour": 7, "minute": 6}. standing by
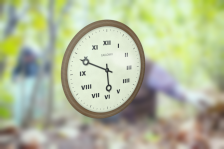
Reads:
{"hour": 5, "minute": 49}
